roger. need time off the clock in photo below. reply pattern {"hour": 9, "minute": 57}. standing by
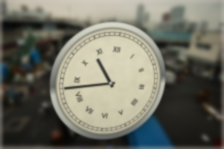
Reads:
{"hour": 10, "minute": 43}
